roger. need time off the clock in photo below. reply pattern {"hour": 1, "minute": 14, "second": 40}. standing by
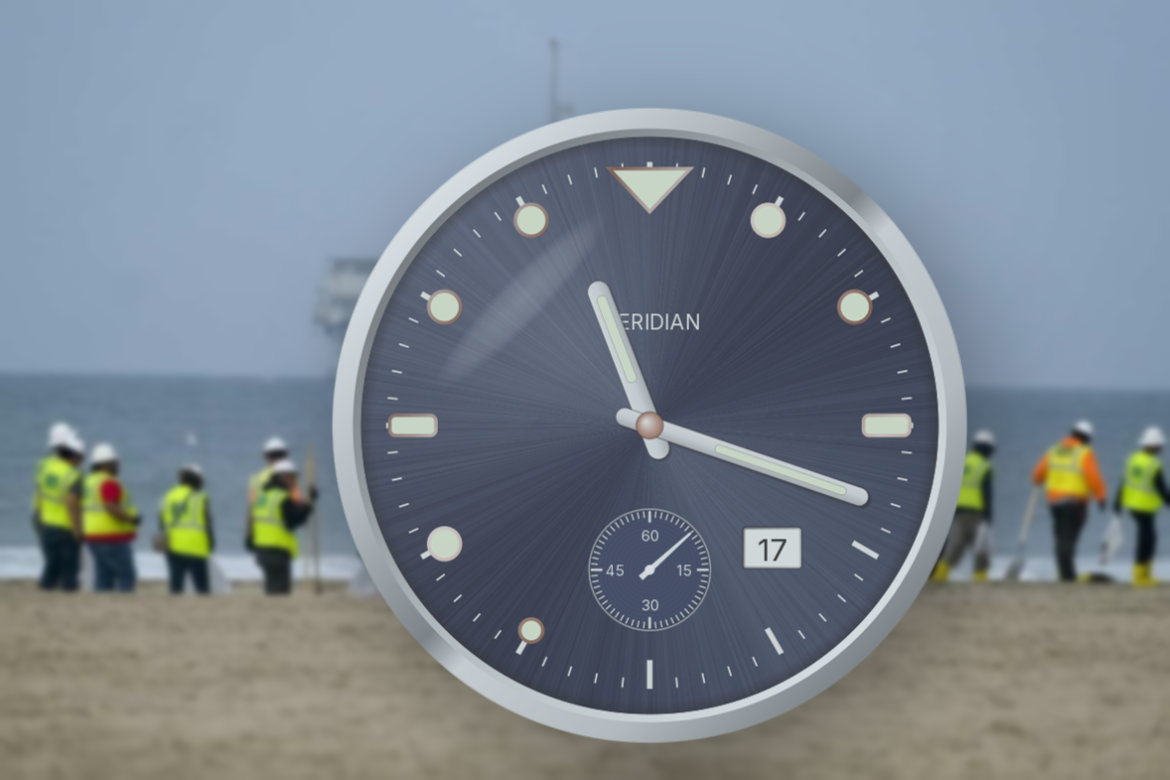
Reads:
{"hour": 11, "minute": 18, "second": 8}
